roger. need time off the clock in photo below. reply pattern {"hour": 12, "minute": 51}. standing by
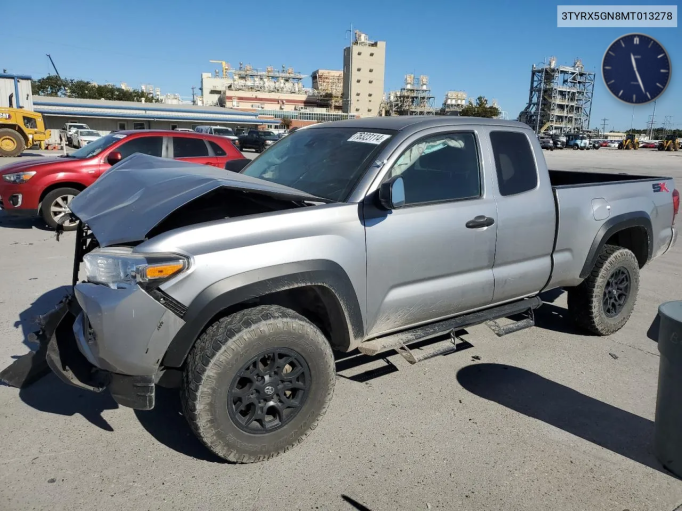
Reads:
{"hour": 11, "minute": 26}
